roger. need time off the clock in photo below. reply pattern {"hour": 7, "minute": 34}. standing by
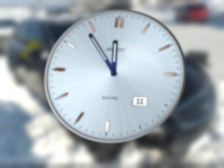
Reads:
{"hour": 11, "minute": 54}
